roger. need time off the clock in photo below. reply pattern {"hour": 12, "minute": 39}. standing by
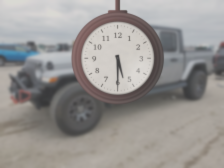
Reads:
{"hour": 5, "minute": 30}
